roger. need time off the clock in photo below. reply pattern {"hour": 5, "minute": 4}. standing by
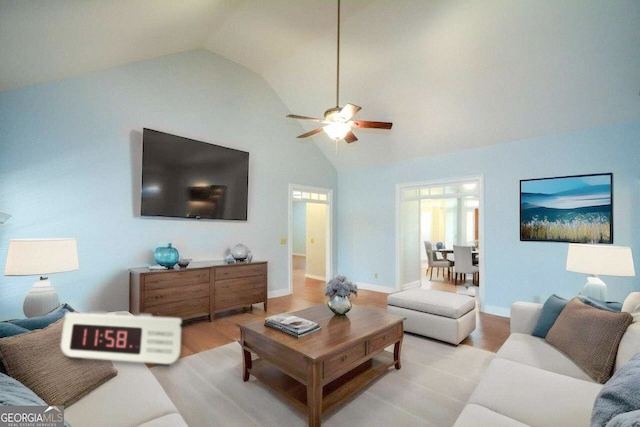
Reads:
{"hour": 11, "minute": 58}
